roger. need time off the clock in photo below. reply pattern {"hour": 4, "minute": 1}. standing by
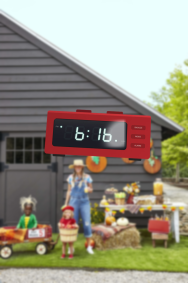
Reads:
{"hour": 6, "minute": 16}
